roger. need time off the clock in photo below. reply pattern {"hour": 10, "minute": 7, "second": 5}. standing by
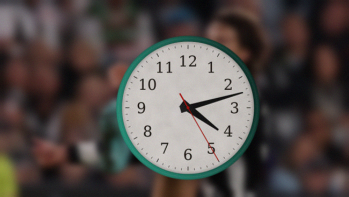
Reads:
{"hour": 4, "minute": 12, "second": 25}
